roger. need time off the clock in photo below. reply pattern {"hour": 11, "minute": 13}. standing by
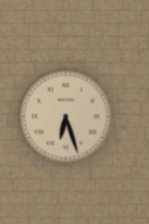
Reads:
{"hour": 6, "minute": 27}
